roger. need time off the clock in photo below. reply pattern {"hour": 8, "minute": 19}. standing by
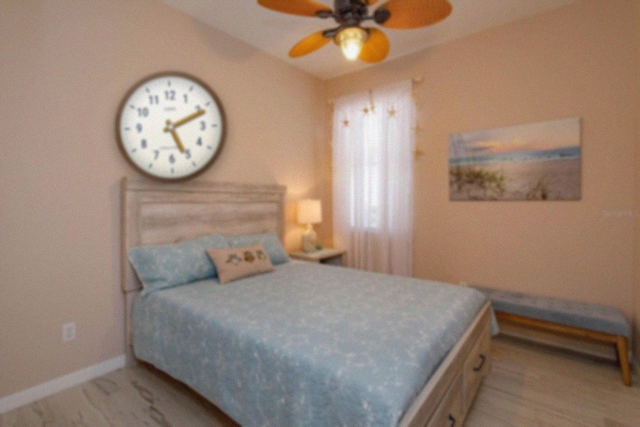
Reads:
{"hour": 5, "minute": 11}
